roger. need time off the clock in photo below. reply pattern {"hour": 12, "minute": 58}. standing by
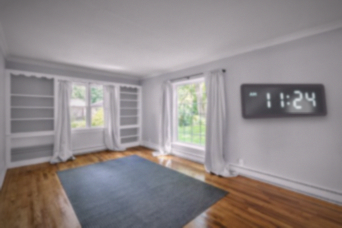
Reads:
{"hour": 11, "minute": 24}
